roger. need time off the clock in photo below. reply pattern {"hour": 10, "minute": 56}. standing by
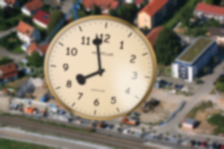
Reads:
{"hour": 7, "minute": 58}
